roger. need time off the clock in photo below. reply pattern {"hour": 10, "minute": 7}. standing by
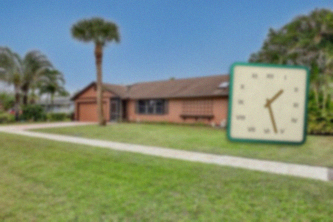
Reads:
{"hour": 1, "minute": 27}
